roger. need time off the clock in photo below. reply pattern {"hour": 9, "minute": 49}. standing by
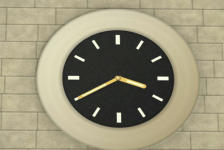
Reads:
{"hour": 3, "minute": 40}
